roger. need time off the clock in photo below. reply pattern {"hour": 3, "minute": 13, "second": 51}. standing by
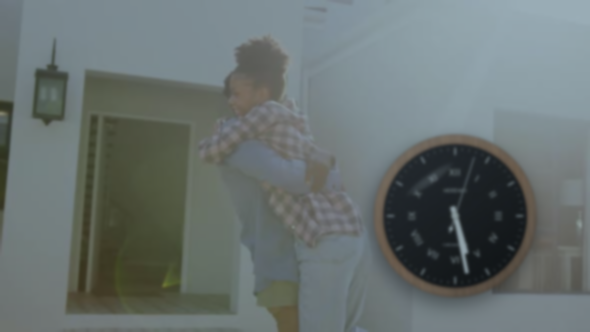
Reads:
{"hour": 5, "minute": 28, "second": 3}
